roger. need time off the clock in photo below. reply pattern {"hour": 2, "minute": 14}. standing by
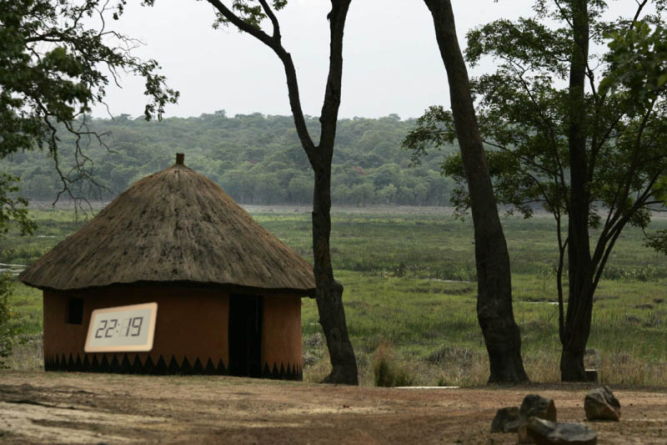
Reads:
{"hour": 22, "minute": 19}
